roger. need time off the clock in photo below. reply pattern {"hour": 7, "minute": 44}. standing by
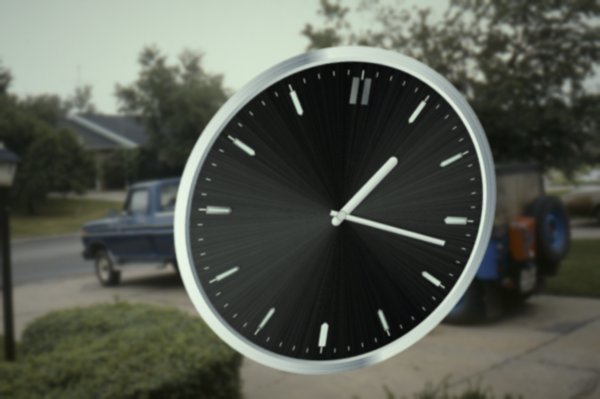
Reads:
{"hour": 1, "minute": 17}
